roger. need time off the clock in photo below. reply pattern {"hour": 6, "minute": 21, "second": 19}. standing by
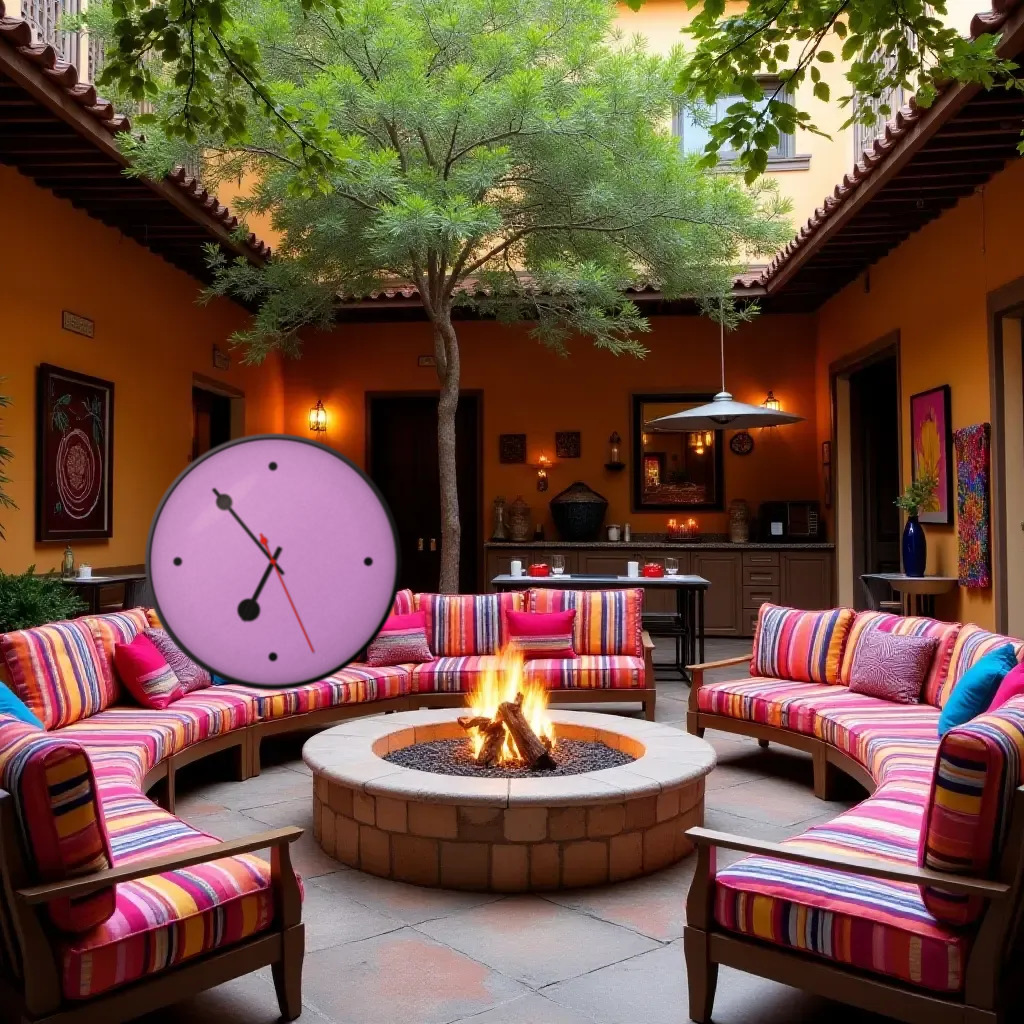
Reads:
{"hour": 6, "minute": 53, "second": 26}
